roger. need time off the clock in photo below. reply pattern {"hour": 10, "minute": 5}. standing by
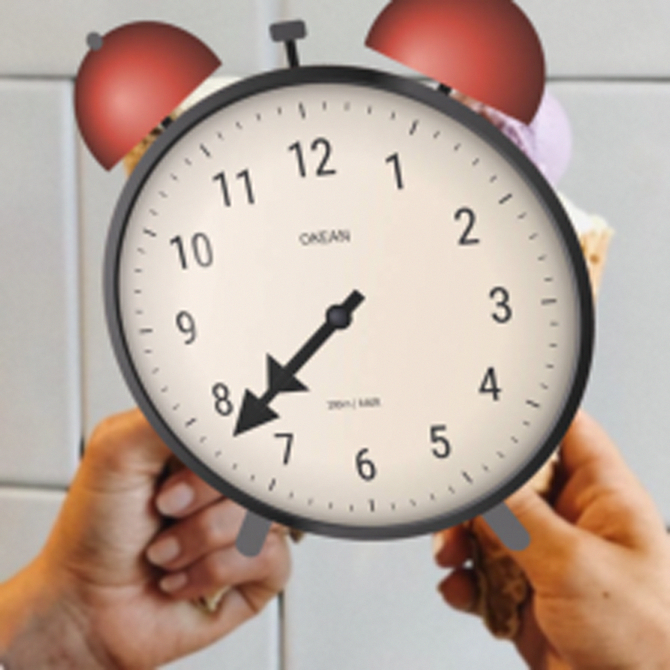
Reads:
{"hour": 7, "minute": 38}
